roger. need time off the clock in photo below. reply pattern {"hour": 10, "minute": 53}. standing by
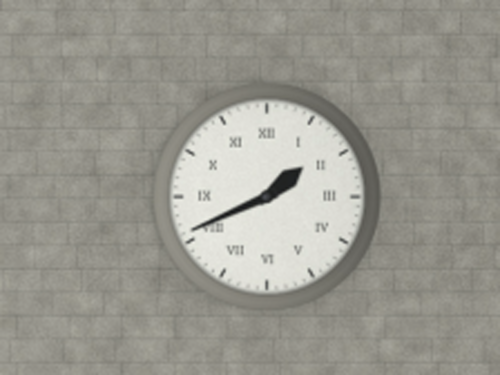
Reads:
{"hour": 1, "minute": 41}
